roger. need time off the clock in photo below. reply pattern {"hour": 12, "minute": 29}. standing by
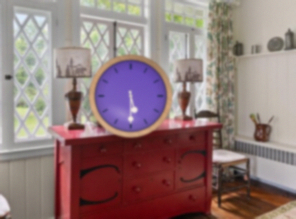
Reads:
{"hour": 5, "minute": 30}
